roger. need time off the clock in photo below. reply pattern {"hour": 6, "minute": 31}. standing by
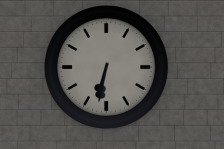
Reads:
{"hour": 6, "minute": 32}
